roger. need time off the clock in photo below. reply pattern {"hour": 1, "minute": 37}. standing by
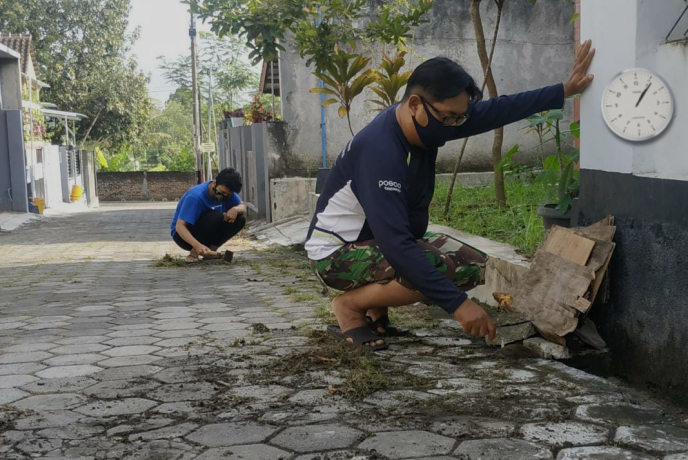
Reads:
{"hour": 1, "minute": 6}
